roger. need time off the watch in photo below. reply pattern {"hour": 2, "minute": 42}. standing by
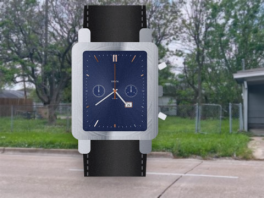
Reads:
{"hour": 4, "minute": 39}
